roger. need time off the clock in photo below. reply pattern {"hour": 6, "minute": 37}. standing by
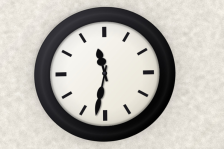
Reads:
{"hour": 11, "minute": 32}
